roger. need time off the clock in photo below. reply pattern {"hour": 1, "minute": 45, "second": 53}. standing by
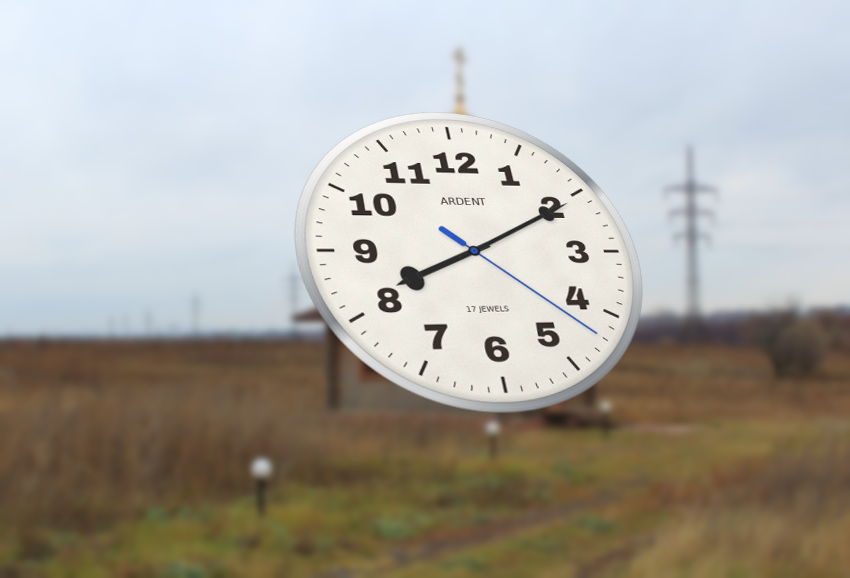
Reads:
{"hour": 8, "minute": 10, "second": 22}
